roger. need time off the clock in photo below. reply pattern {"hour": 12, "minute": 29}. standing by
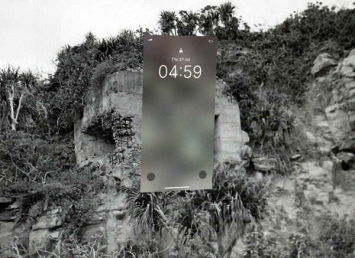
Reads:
{"hour": 4, "minute": 59}
